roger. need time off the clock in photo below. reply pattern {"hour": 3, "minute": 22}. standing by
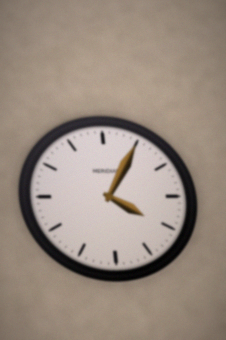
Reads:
{"hour": 4, "minute": 5}
